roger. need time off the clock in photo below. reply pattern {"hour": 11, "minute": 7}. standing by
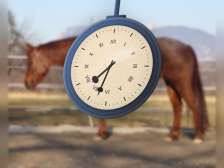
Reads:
{"hour": 7, "minute": 33}
